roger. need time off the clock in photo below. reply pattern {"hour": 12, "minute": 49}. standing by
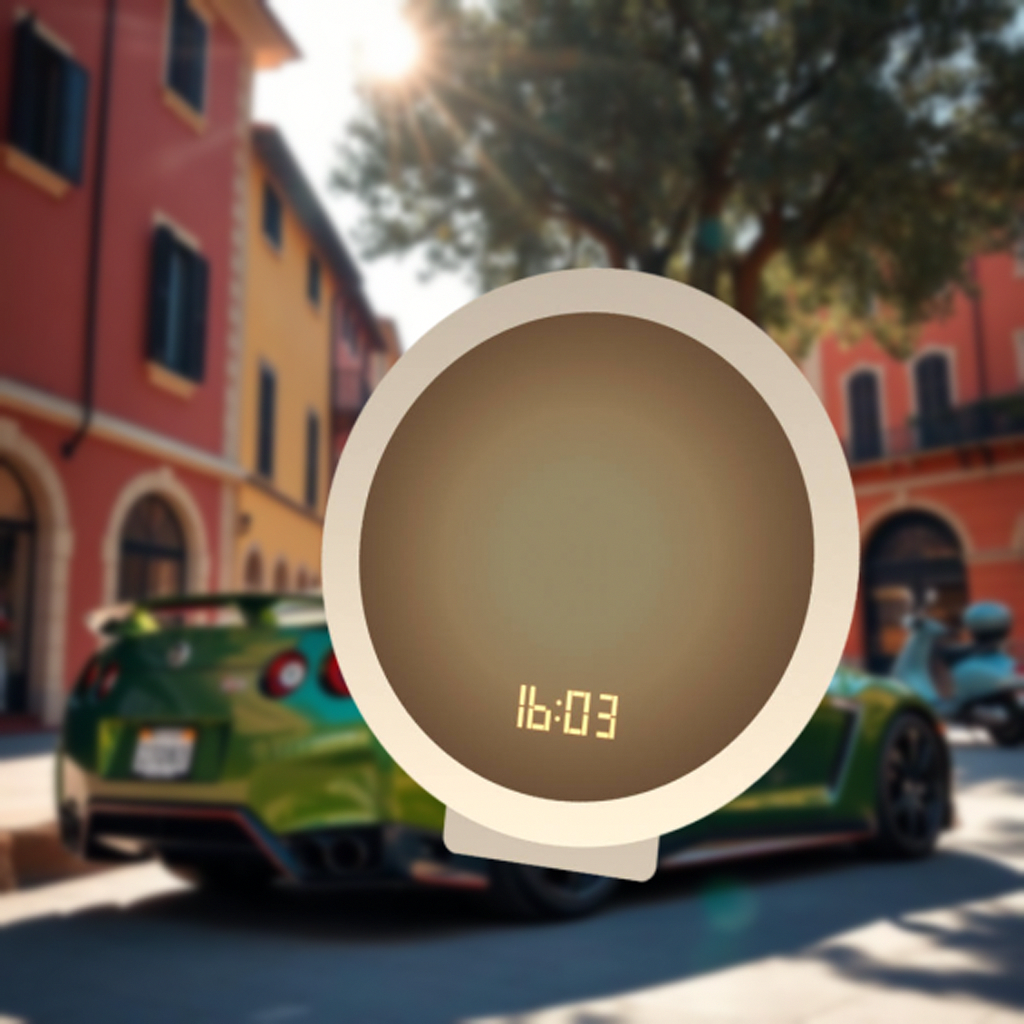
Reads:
{"hour": 16, "minute": 3}
